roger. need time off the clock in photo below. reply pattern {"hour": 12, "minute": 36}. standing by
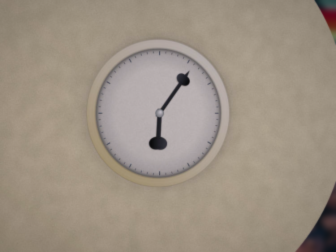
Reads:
{"hour": 6, "minute": 6}
